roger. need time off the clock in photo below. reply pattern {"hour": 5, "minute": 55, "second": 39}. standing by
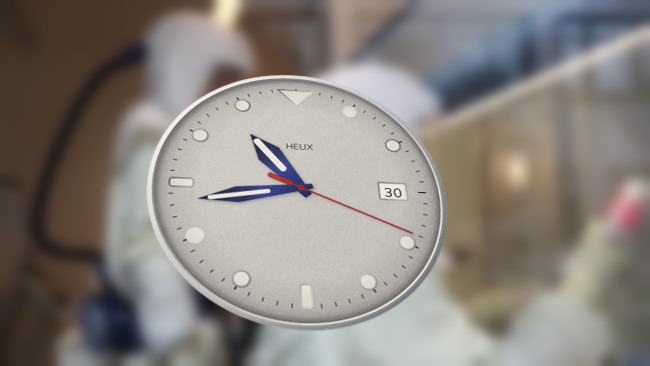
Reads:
{"hour": 10, "minute": 43, "second": 19}
